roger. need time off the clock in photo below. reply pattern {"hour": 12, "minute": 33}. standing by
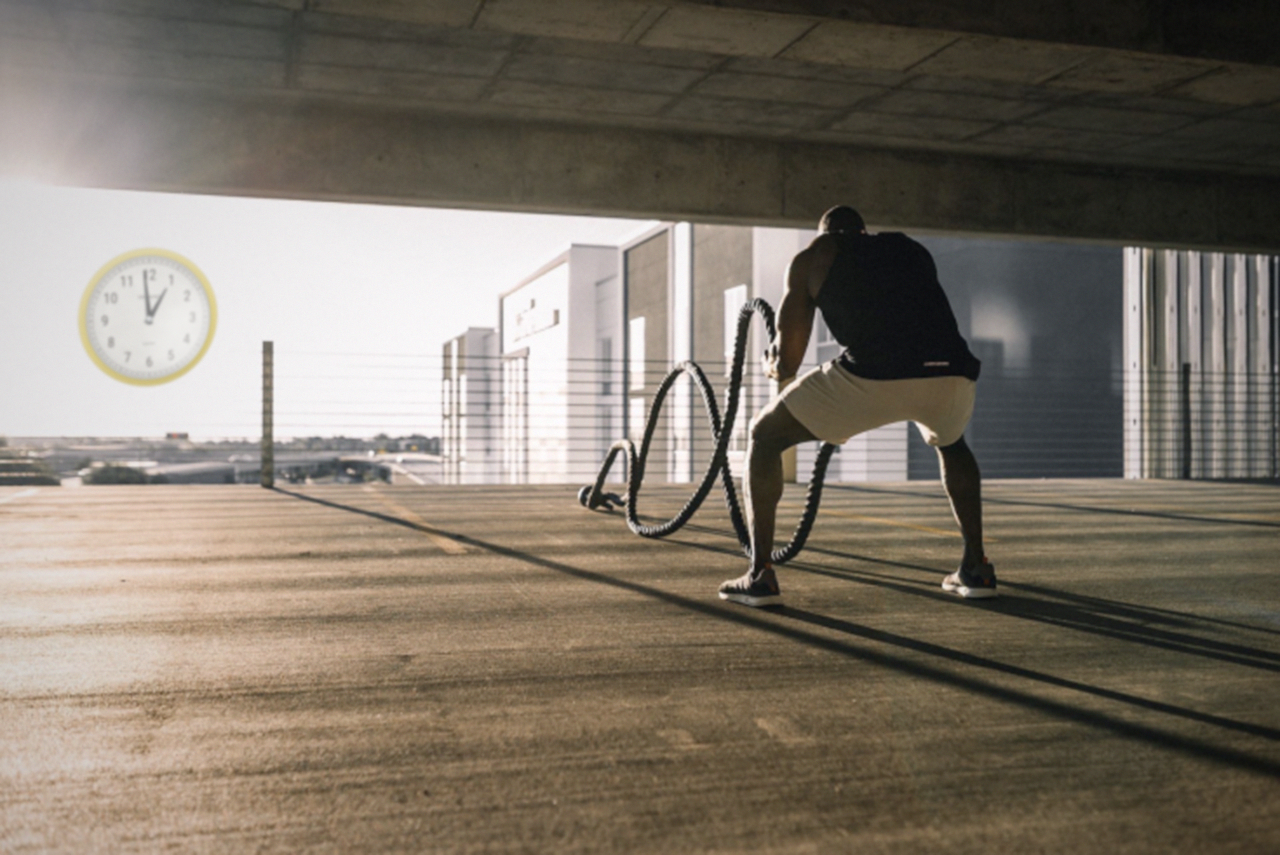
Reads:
{"hour": 12, "minute": 59}
